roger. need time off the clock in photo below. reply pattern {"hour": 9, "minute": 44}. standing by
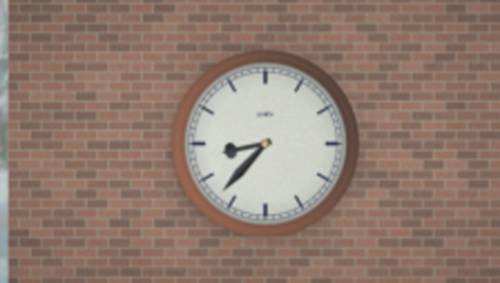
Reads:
{"hour": 8, "minute": 37}
